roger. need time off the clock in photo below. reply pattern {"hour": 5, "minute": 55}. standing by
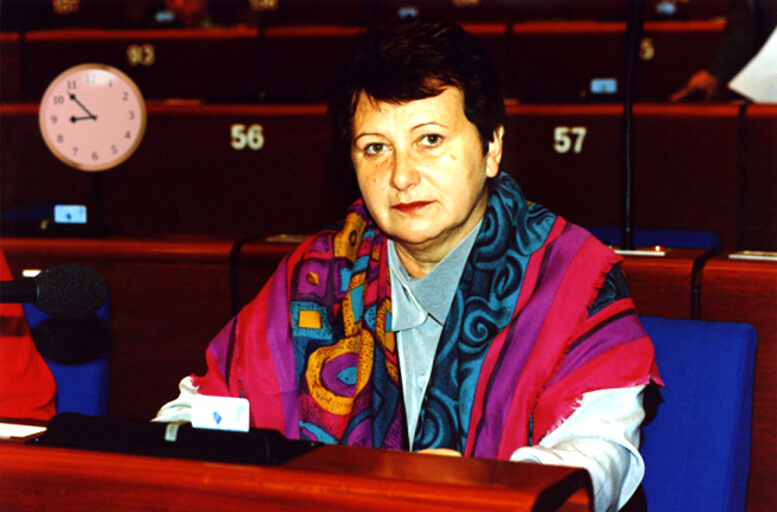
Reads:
{"hour": 8, "minute": 53}
